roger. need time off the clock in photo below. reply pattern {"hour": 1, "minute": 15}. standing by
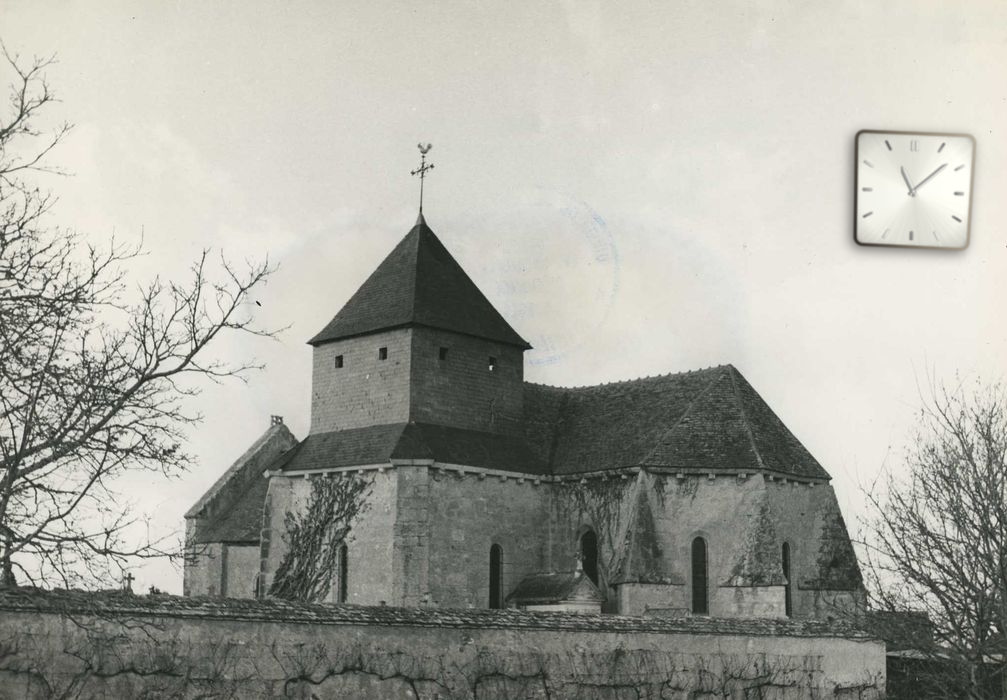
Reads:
{"hour": 11, "minute": 8}
